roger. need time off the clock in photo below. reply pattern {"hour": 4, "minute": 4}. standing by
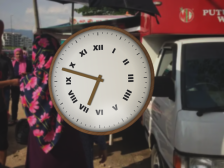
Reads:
{"hour": 6, "minute": 48}
